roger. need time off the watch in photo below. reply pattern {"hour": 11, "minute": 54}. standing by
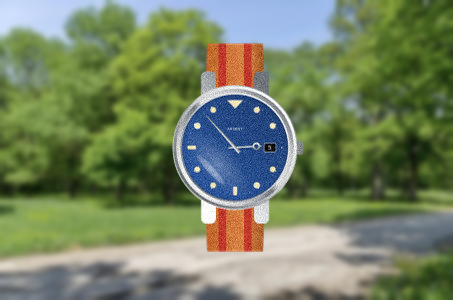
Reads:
{"hour": 2, "minute": 53}
